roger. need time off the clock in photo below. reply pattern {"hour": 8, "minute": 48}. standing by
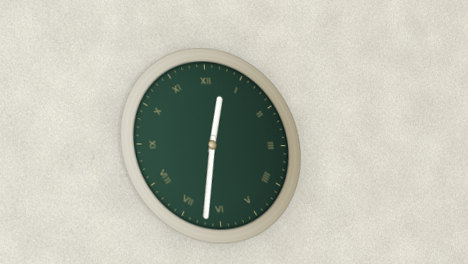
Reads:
{"hour": 12, "minute": 32}
